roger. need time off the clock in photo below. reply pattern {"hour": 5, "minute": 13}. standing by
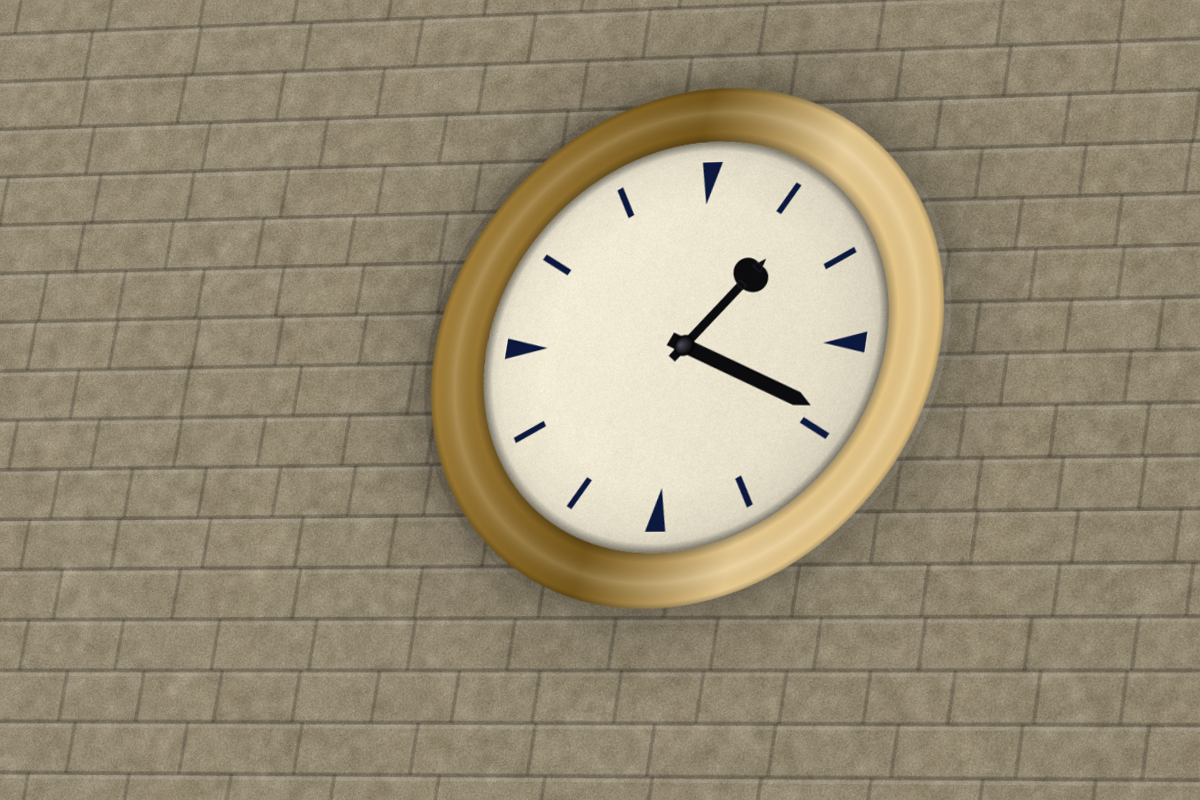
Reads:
{"hour": 1, "minute": 19}
